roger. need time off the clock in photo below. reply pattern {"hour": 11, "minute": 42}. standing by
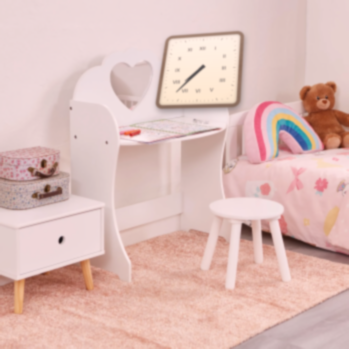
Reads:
{"hour": 7, "minute": 37}
